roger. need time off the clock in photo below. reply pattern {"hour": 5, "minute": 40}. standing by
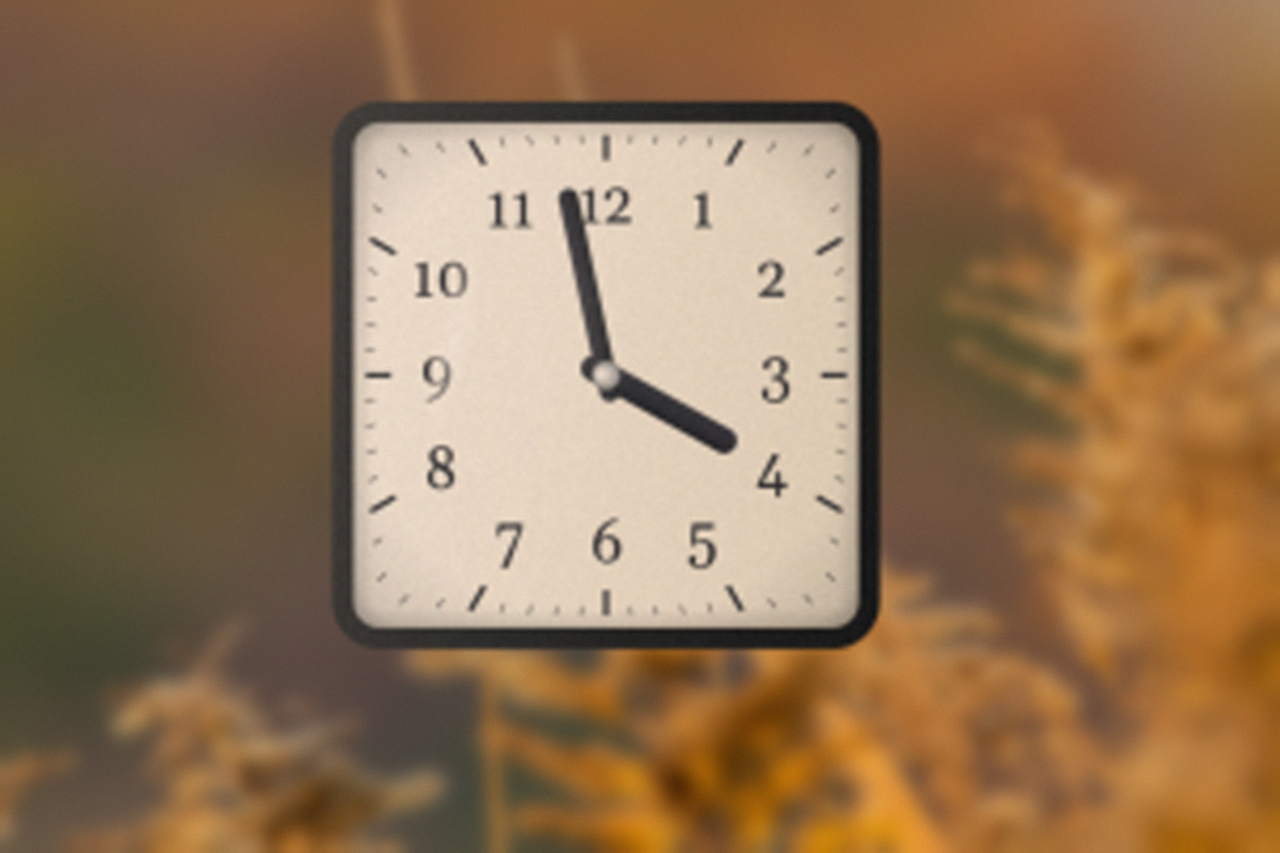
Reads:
{"hour": 3, "minute": 58}
